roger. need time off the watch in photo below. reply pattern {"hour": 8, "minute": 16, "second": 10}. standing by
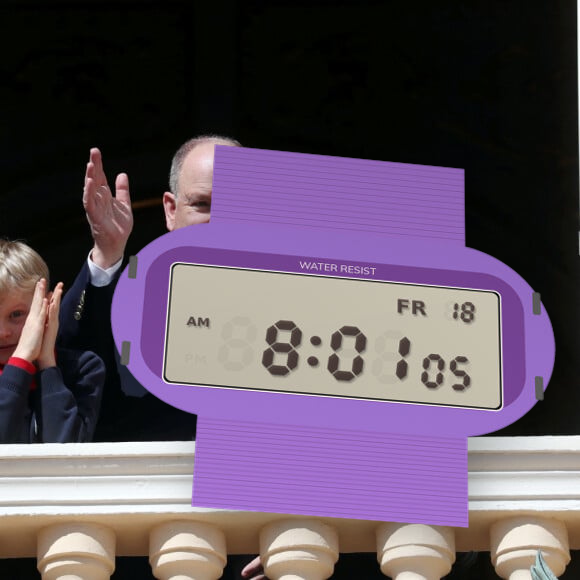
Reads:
{"hour": 8, "minute": 1, "second": 5}
